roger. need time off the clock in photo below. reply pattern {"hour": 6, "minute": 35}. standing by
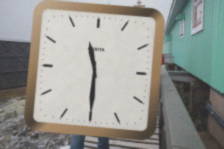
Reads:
{"hour": 11, "minute": 30}
